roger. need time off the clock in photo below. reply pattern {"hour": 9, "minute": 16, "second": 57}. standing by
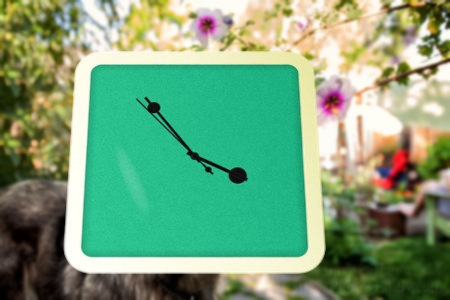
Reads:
{"hour": 3, "minute": 53, "second": 53}
